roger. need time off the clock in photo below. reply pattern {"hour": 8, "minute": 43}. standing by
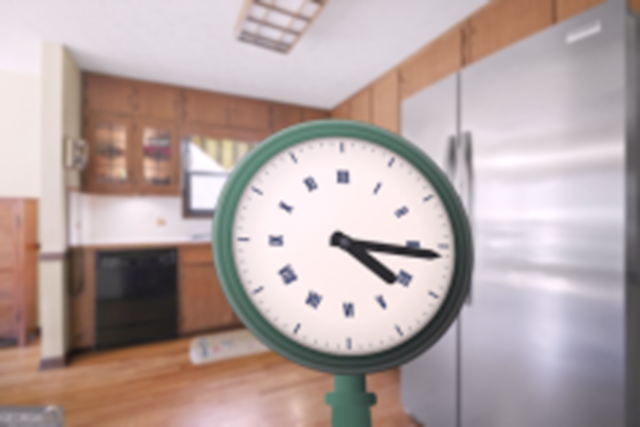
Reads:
{"hour": 4, "minute": 16}
